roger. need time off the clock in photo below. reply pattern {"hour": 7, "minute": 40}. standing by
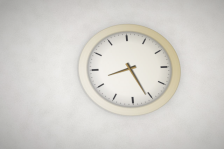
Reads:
{"hour": 8, "minute": 26}
